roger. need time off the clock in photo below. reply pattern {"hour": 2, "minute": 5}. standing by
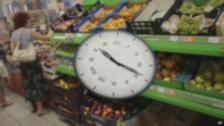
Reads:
{"hour": 10, "minute": 19}
